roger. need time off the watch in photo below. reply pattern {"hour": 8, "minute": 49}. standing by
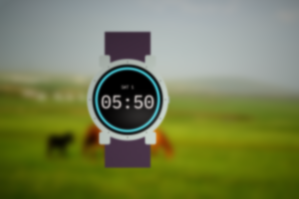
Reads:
{"hour": 5, "minute": 50}
